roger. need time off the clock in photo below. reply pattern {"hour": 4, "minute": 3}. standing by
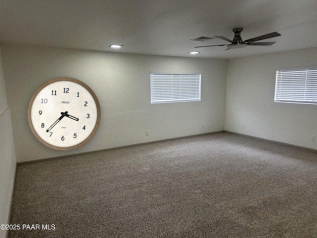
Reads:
{"hour": 3, "minute": 37}
